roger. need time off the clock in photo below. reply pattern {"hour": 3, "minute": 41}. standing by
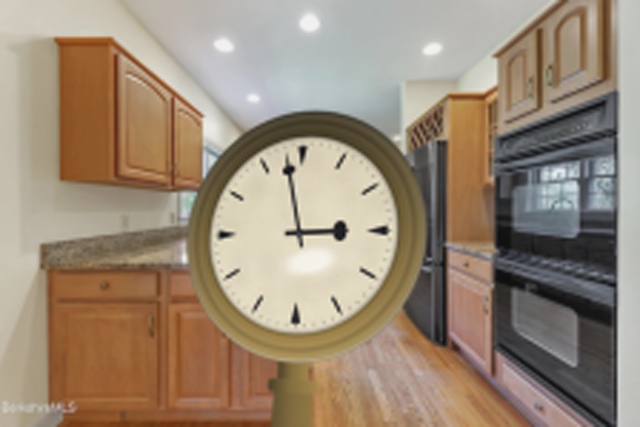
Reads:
{"hour": 2, "minute": 58}
